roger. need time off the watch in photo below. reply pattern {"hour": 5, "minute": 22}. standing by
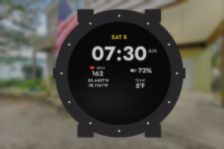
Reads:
{"hour": 7, "minute": 30}
